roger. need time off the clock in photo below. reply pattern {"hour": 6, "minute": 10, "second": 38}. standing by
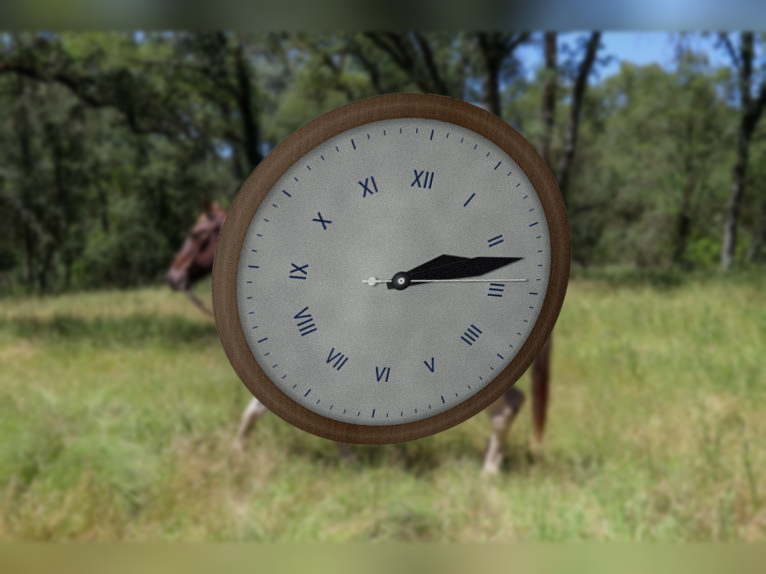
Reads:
{"hour": 2, "minute": 12, "second": 14}
